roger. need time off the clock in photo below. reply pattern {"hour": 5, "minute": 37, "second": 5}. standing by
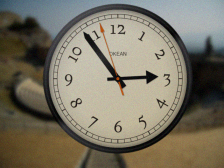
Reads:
{"hour": 2, "minute": 53, "second": 57}
